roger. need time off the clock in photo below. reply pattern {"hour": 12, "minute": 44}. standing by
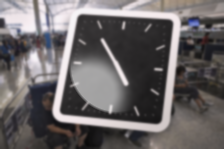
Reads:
{"hour": 4, "minute": 54}
